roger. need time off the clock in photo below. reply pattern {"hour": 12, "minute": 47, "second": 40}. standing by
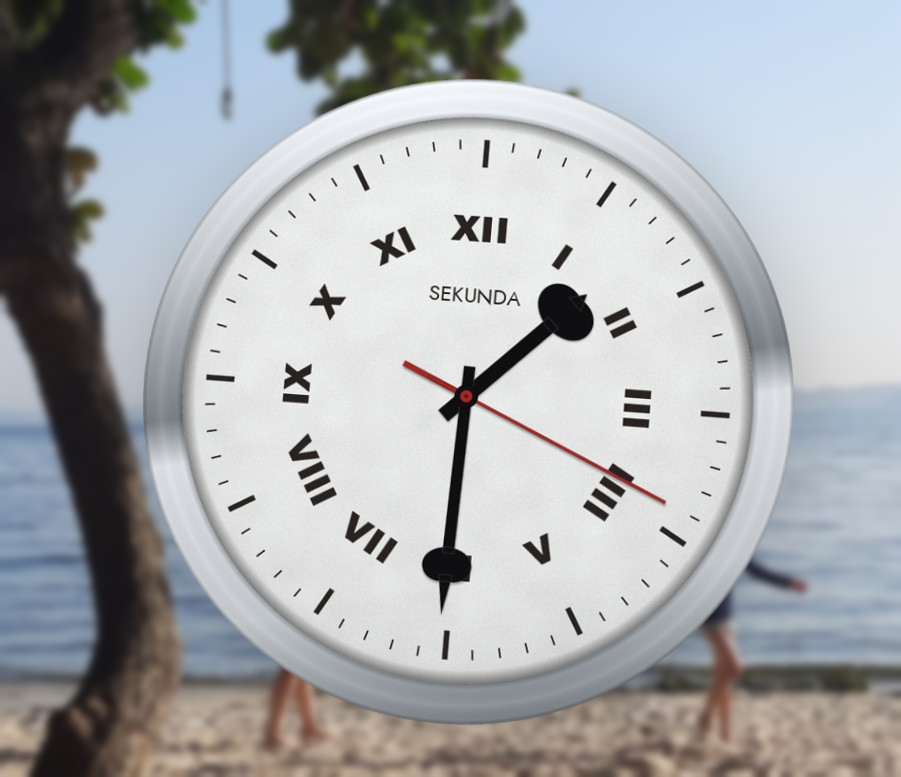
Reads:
{"hour": 1, "minute": 30, "second": 19}
